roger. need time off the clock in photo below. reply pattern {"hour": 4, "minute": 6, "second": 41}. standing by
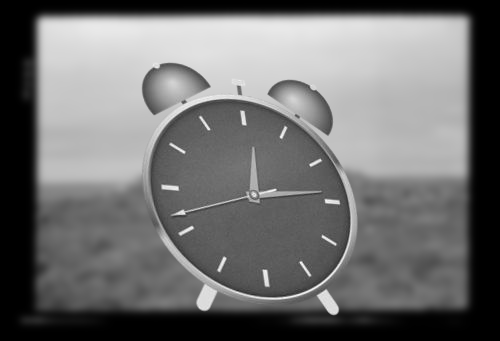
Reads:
{"hour": 12, "minute": 13, "second": 42}
